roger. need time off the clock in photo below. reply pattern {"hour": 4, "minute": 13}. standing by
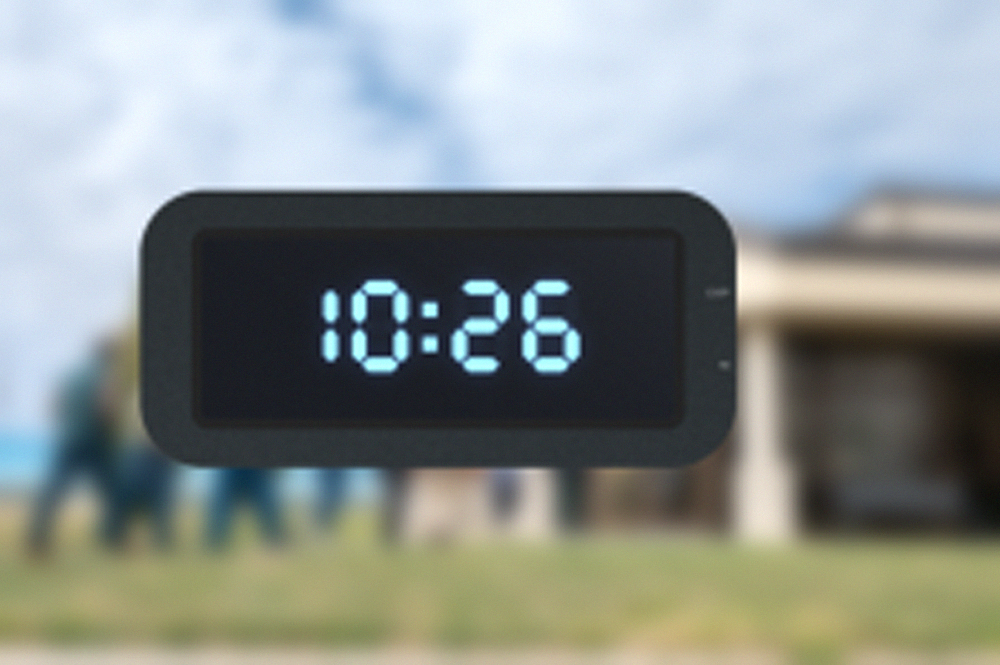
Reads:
{"hour": 10, "minute": 26}
